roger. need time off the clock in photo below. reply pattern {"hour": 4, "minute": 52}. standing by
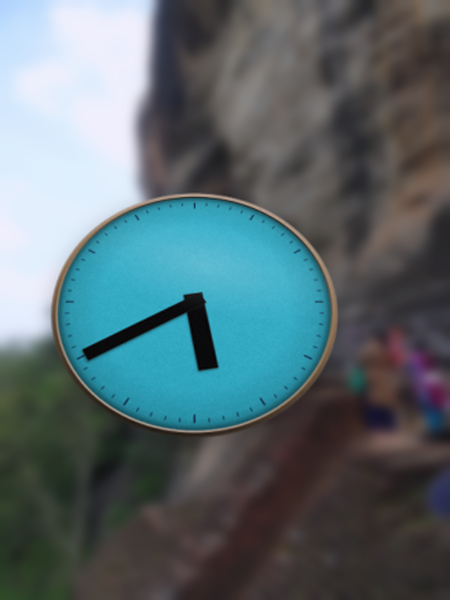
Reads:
{"hour": 5, "minute": 40}
